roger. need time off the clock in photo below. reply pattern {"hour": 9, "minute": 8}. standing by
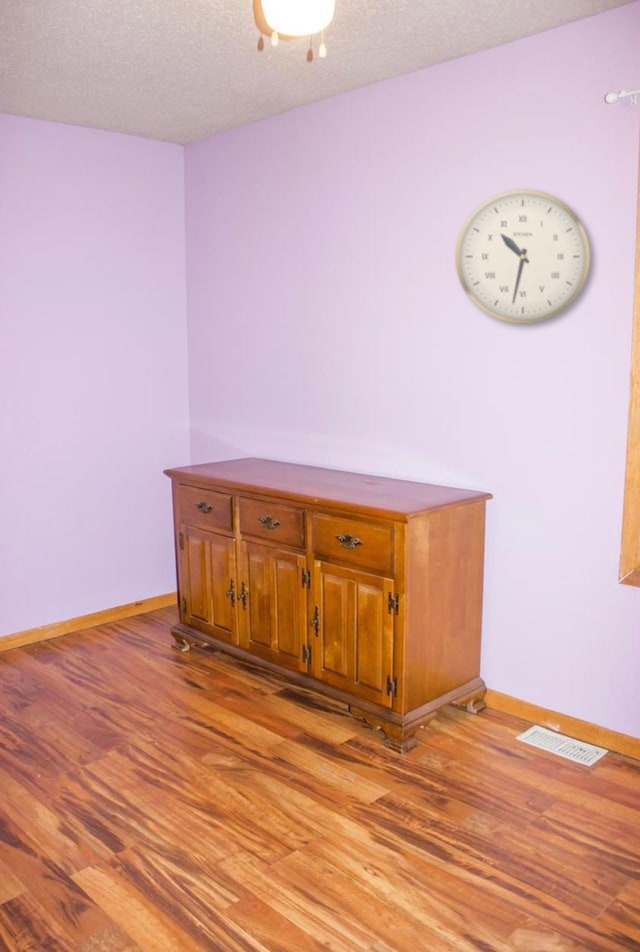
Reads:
{"hour": 10, "minute": 32}
